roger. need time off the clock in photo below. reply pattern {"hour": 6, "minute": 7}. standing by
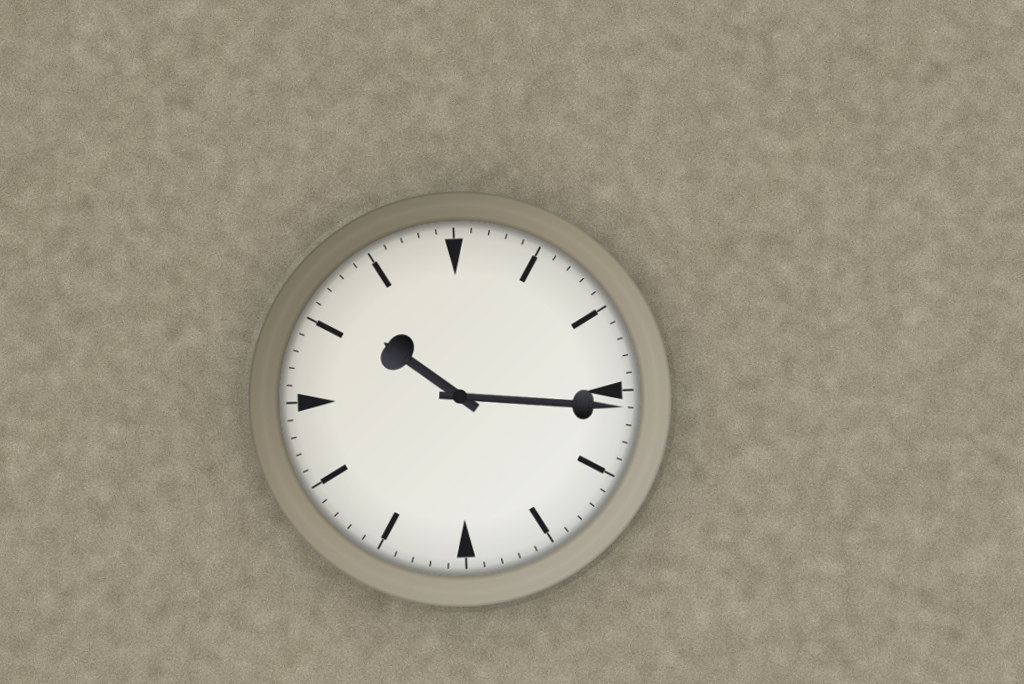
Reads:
{"hour": 10, "minute": 16}
